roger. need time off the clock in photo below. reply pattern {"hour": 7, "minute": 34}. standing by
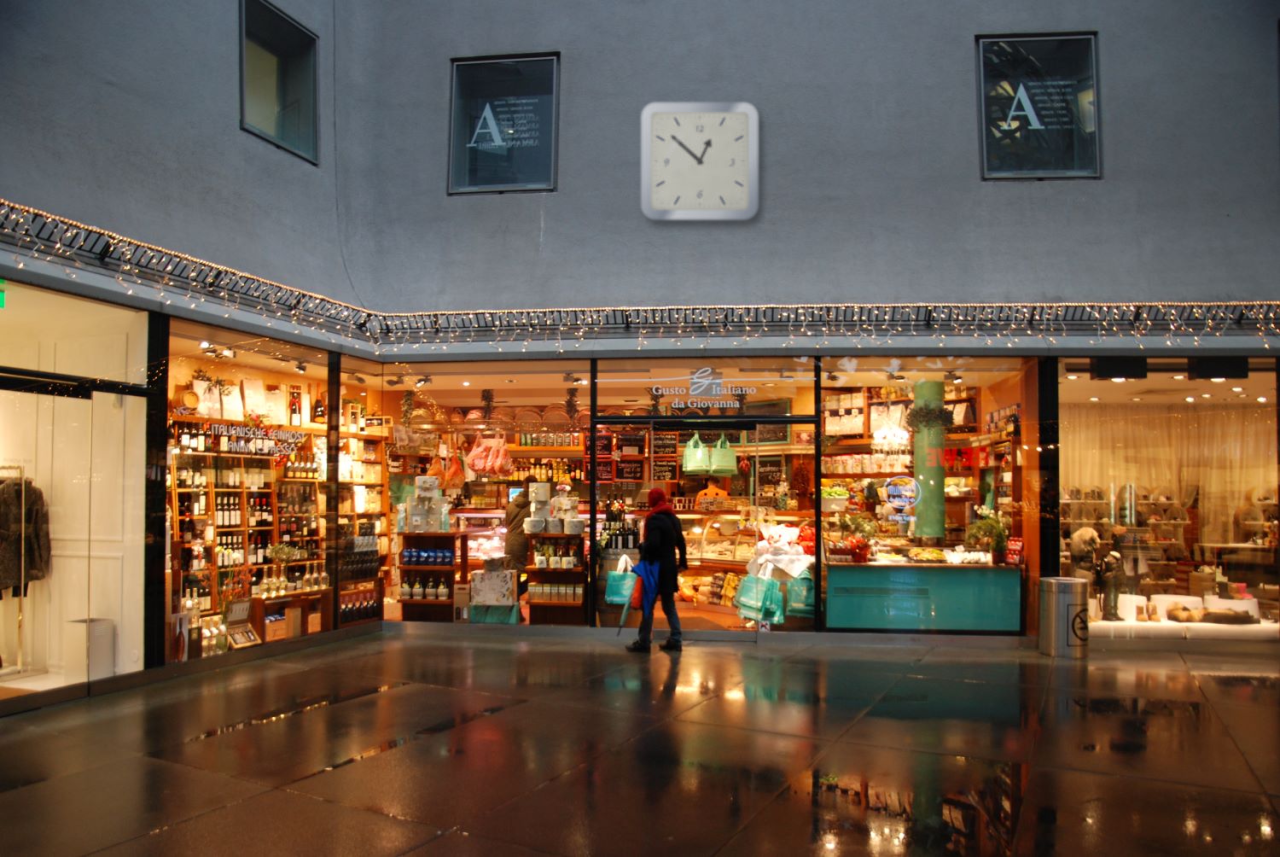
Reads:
{"hour": 12, "minute": 52}
